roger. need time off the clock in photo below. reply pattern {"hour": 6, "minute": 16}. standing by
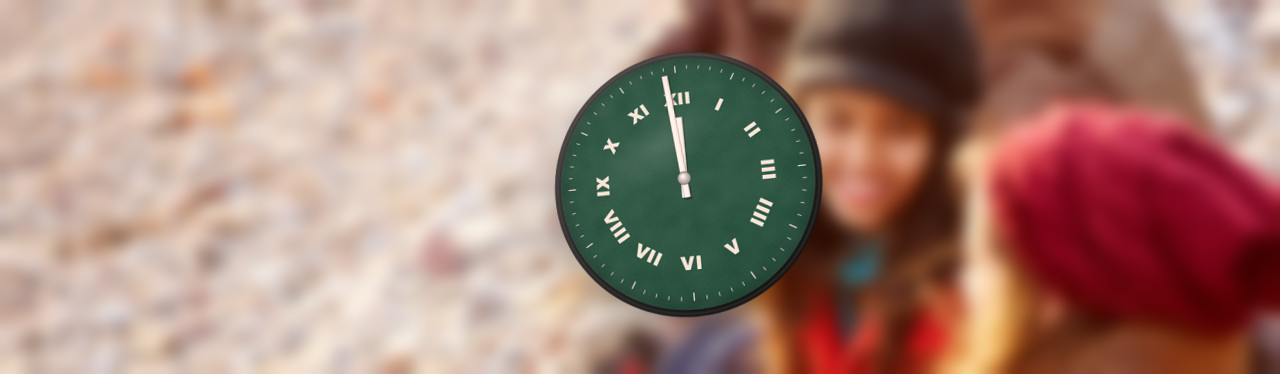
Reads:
{"hour": 11, "minute": 59}
